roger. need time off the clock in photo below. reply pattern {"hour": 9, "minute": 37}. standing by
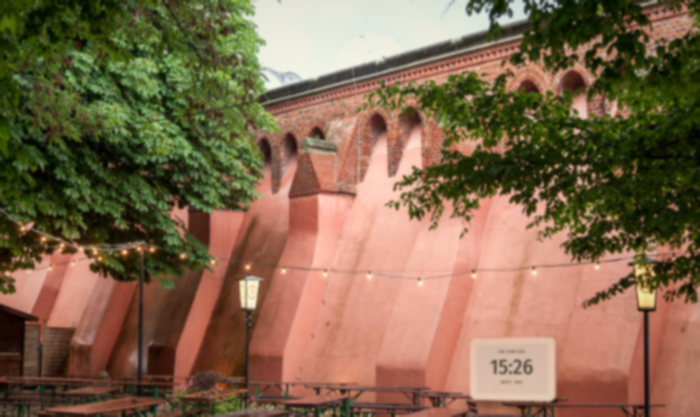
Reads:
{"hour": 15, "minute": 26}
